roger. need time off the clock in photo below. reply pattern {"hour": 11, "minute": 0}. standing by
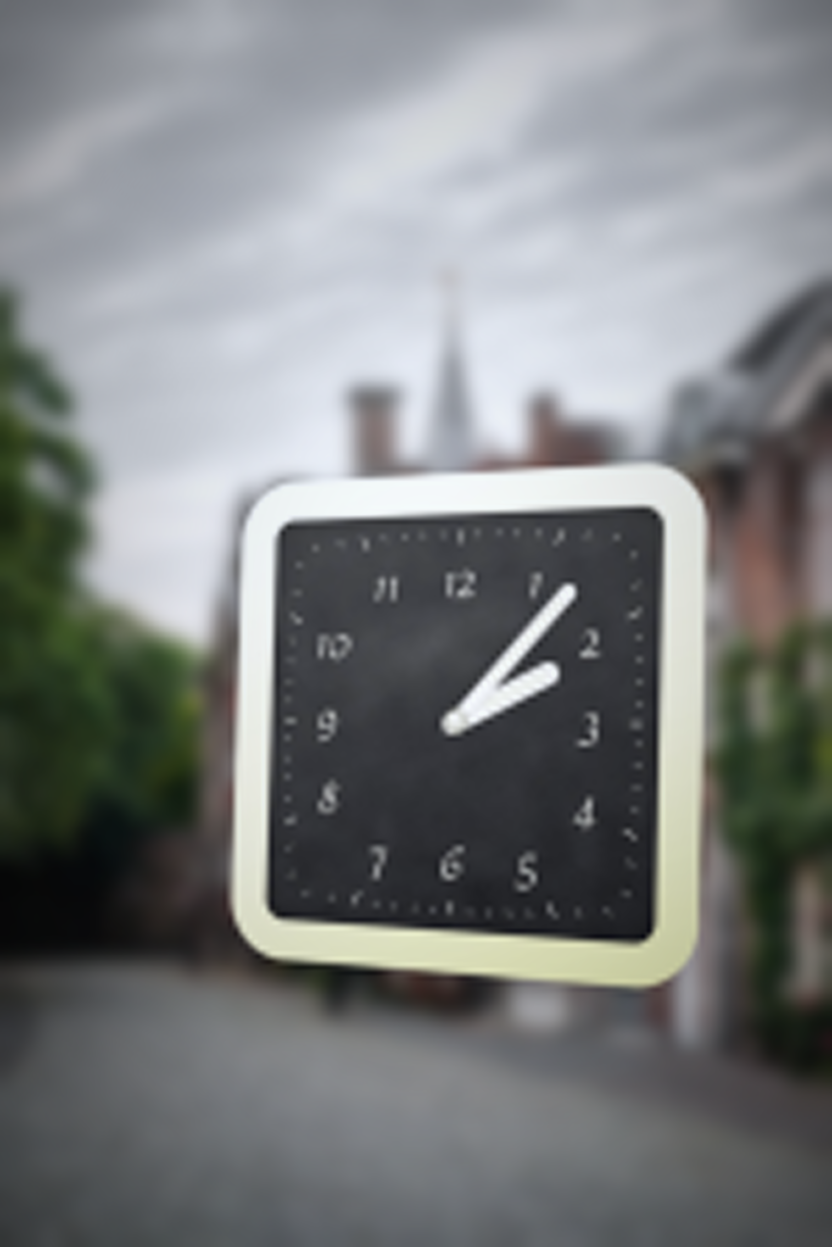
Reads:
{"hour": 2, "minute": 7}
